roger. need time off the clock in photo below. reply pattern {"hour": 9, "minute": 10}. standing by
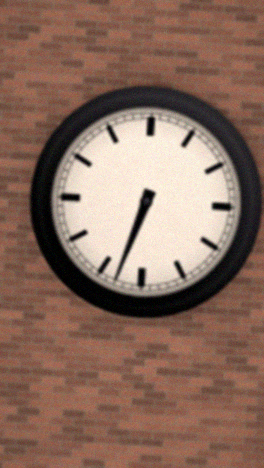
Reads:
{"hour": 6, "minute": 33}
